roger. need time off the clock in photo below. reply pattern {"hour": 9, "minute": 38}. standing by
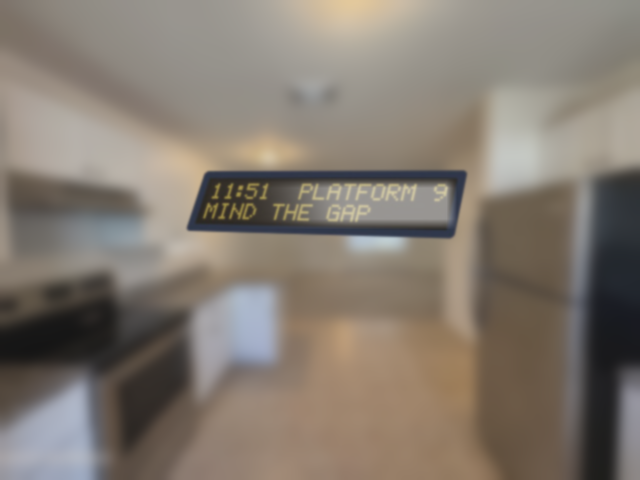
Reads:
{"hour": 11, "minute": 51}
